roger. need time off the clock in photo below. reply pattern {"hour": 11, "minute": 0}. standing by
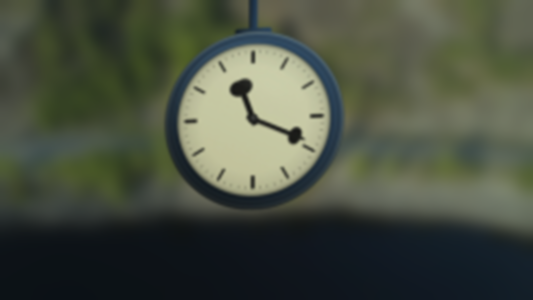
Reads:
{"hour": 11, "minute": 19}
